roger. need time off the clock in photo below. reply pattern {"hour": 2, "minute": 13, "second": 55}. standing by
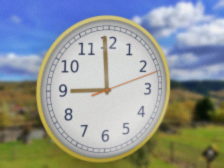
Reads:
{"hour": 8, "minute": 59, "second": 12}
